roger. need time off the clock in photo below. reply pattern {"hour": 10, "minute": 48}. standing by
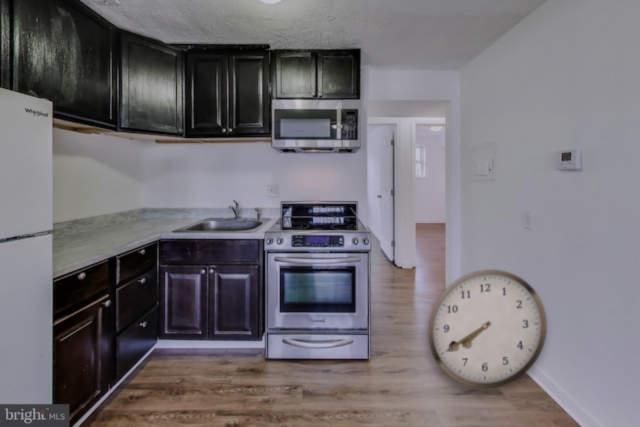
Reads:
{"hour": 7, "minute": 40}
